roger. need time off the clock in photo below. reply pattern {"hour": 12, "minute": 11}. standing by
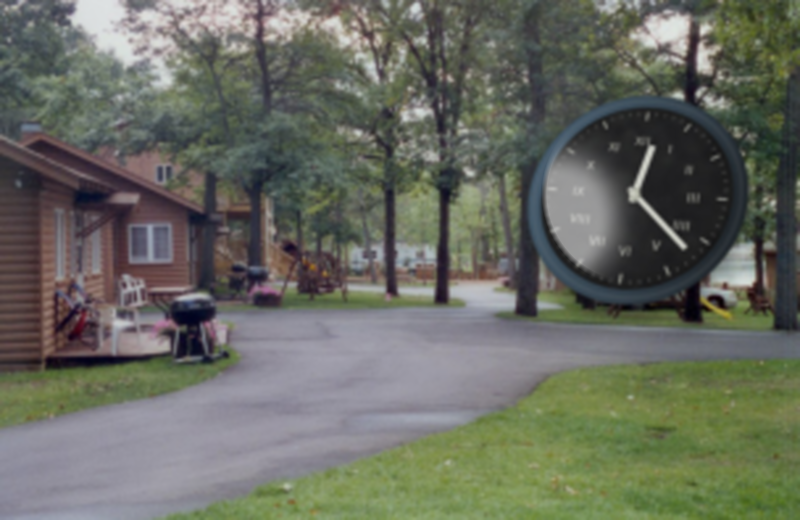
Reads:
{"hour": 12, "minute": 22}
